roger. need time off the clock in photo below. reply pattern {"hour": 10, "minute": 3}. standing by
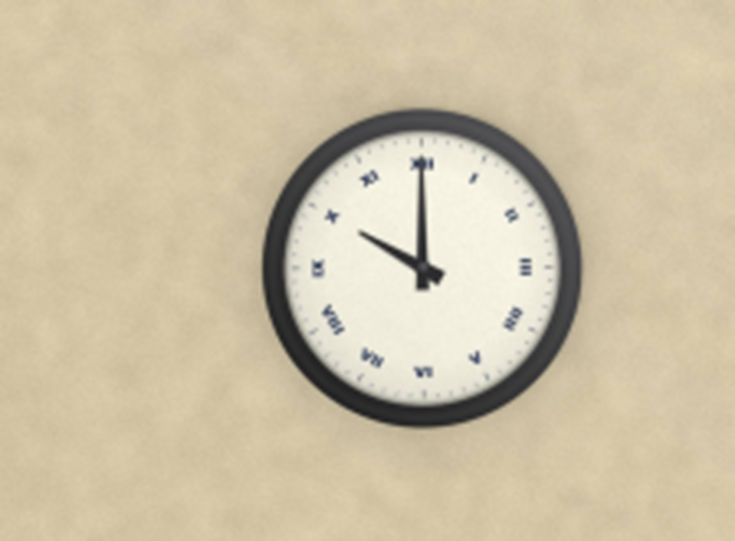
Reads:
{"hour": 10, "minute": 0}
